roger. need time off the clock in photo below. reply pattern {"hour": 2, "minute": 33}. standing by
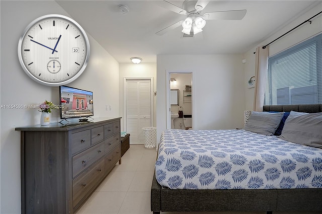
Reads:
{"hour": 12, "minute": 49}
